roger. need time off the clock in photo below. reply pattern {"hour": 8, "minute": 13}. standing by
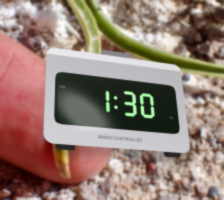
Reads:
{"hour": 1, "minute": 30}
